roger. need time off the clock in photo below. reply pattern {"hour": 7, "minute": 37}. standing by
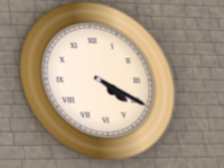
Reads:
{"hour": 4, "minute": 20}
